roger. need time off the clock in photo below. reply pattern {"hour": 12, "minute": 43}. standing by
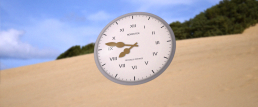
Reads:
{"hour": 7, "minute": 47}
